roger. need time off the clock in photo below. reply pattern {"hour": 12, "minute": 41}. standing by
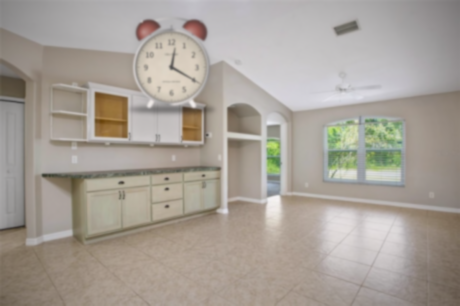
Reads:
{"hour": 12, "minute": 20}
